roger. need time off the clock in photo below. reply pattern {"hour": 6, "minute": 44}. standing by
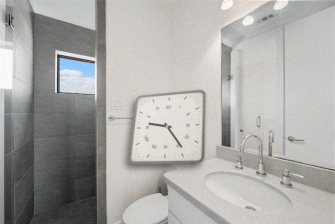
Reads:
{"hour": 9, "minute": 24}
